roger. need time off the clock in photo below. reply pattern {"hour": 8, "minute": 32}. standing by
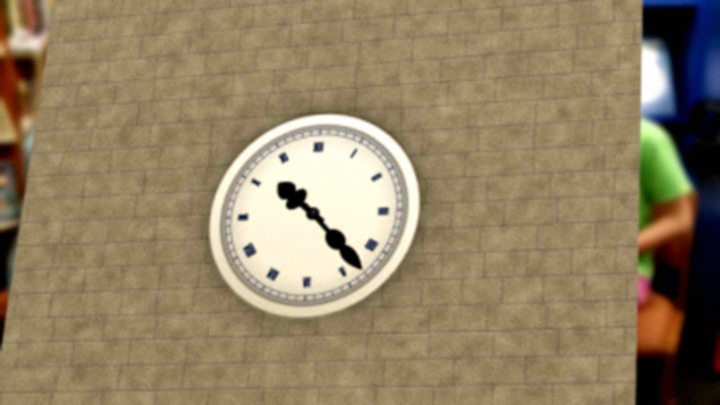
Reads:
{"hour": 10, "minute": 23}
